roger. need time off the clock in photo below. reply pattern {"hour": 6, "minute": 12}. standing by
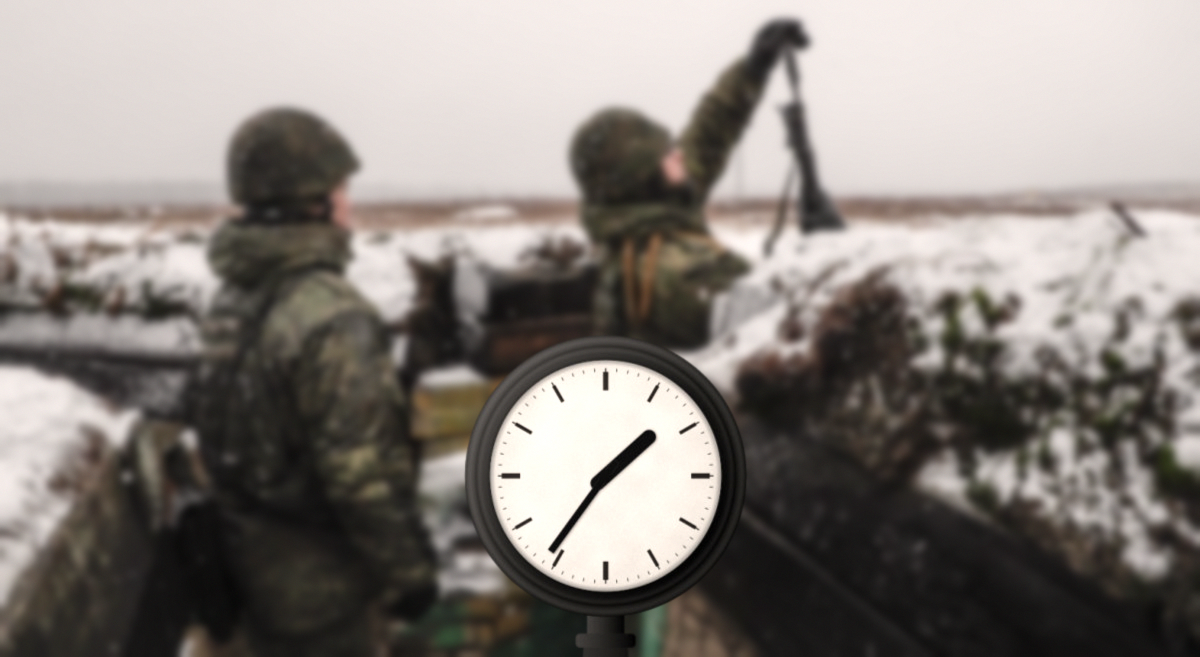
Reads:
{"hour": 1, "minute": 36}
